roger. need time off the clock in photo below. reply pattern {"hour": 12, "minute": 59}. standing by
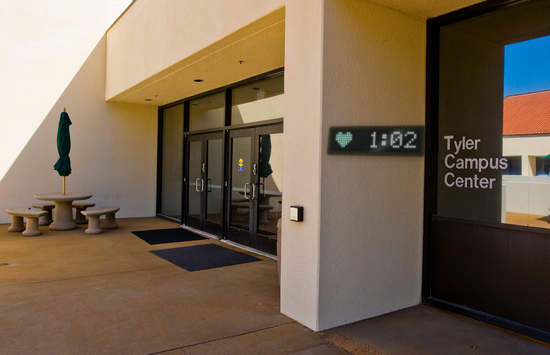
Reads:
{"hour": 1, "minute": 2}
